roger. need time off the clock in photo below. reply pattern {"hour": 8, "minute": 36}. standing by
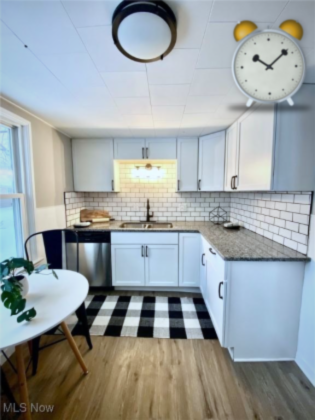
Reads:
{"hour": 10, "minute": 8}
